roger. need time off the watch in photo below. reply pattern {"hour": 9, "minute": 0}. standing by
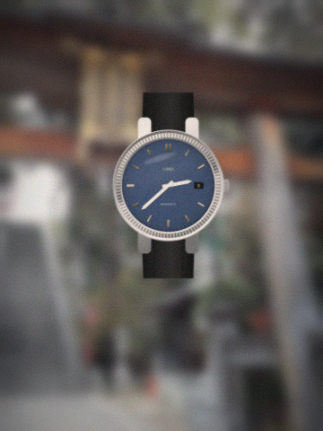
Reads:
{"hour": 2, "minute": 38}
